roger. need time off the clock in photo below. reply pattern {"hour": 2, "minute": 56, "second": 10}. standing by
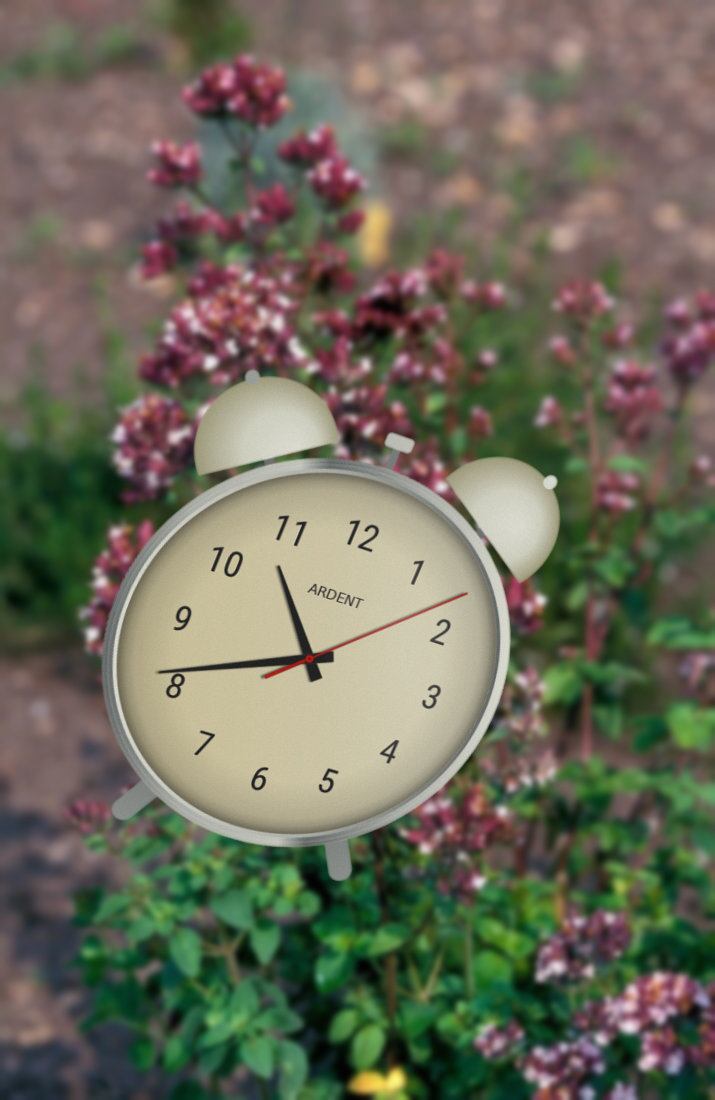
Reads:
{"hour": 10, "minute": 41, "second": 8}
